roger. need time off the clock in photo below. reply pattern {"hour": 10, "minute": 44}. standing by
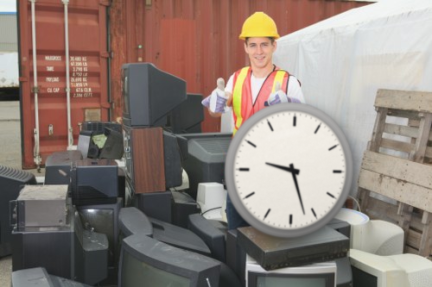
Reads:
{"hour": 9, "minute": 27}
